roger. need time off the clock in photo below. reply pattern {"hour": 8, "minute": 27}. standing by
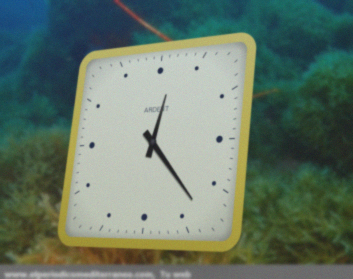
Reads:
{"hour": 12, "minute": 23}
